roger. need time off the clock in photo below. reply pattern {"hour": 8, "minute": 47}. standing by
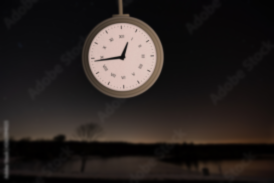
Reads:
{"hour": 12, "minute": 44}
